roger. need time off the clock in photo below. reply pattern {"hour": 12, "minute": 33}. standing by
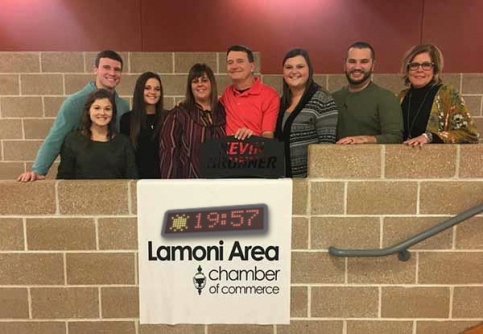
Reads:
{"hour": 19, "minute": 57}
